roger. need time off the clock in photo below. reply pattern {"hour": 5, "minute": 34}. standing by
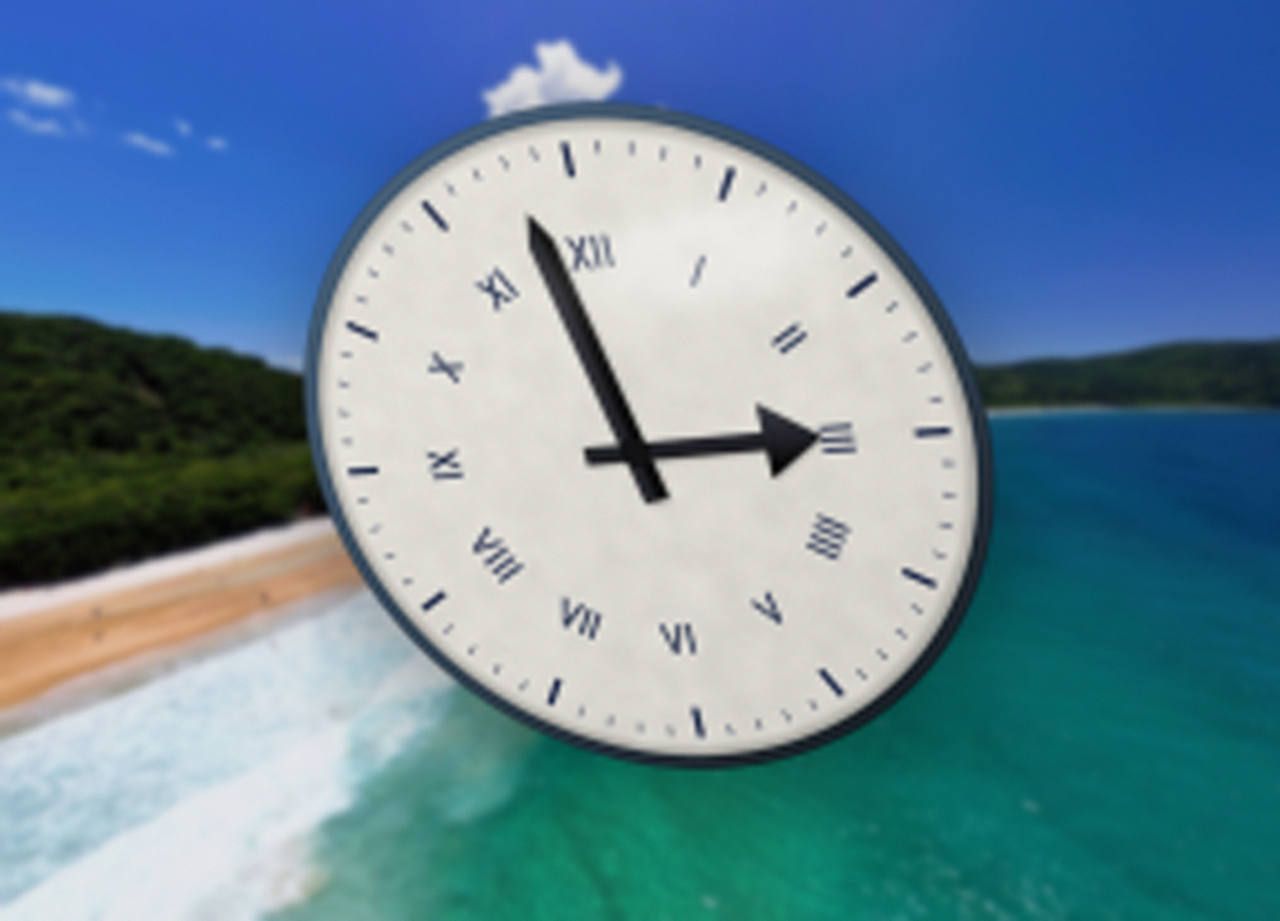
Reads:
{"hour": 2, "minute": 58}
